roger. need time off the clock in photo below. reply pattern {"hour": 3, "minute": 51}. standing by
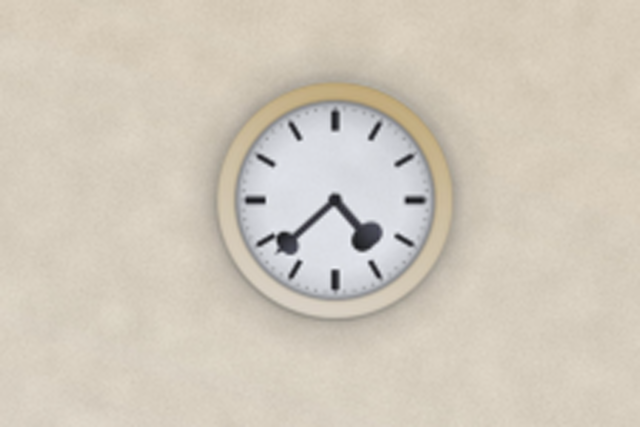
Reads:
{"hour": 4, "minute": 38}
